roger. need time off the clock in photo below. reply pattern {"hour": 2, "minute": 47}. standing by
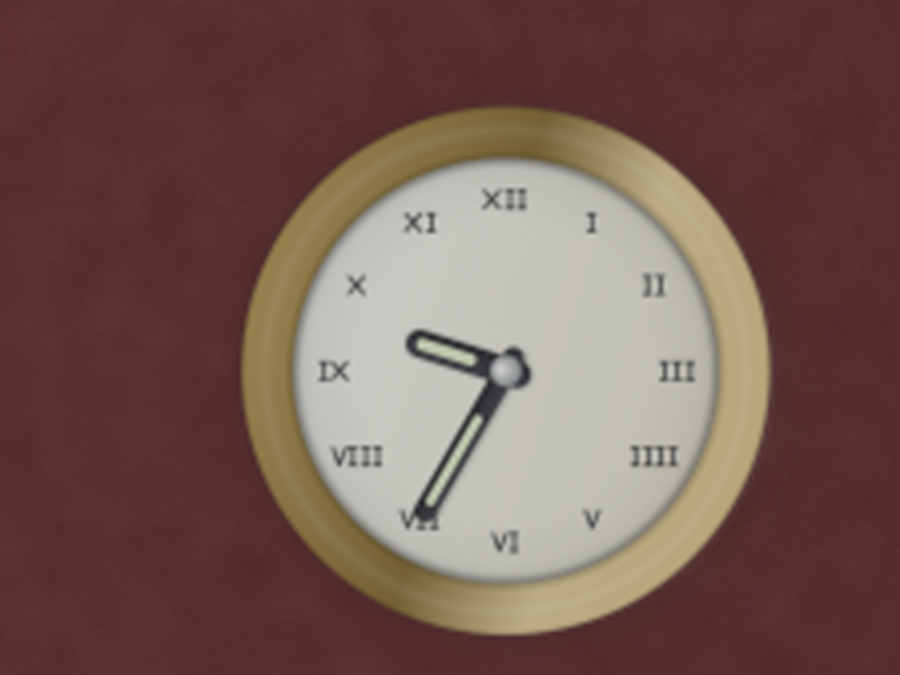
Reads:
{"hour": 9, "minute": 35}
